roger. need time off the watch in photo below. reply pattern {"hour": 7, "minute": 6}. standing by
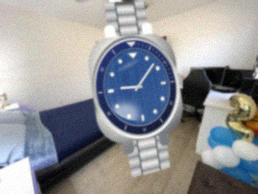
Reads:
{"hour": 9, "minute": 8}
